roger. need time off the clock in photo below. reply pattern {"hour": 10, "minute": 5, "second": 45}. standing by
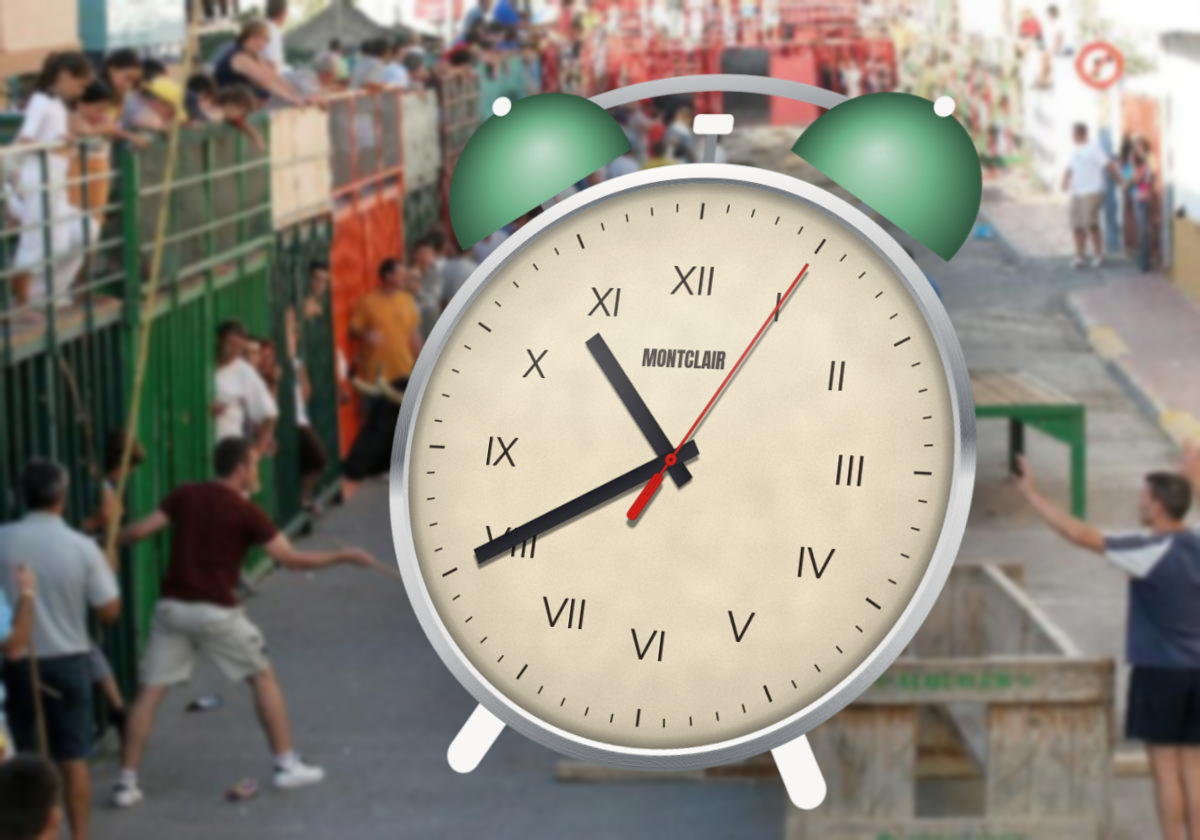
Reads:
{"hour": 10, "minute": 40, "second": 5}
